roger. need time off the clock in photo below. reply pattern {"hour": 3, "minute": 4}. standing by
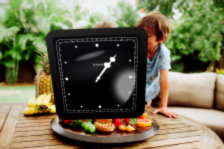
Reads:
{"hour": 1, "minute": 6}
